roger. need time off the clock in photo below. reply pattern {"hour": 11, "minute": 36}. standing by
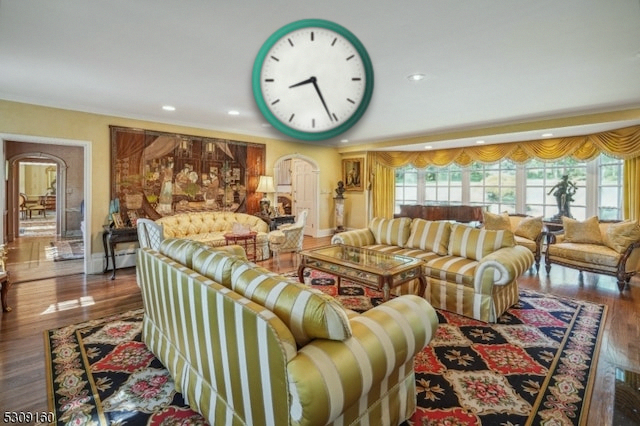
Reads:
{"hour": 8, "minute": 26}
